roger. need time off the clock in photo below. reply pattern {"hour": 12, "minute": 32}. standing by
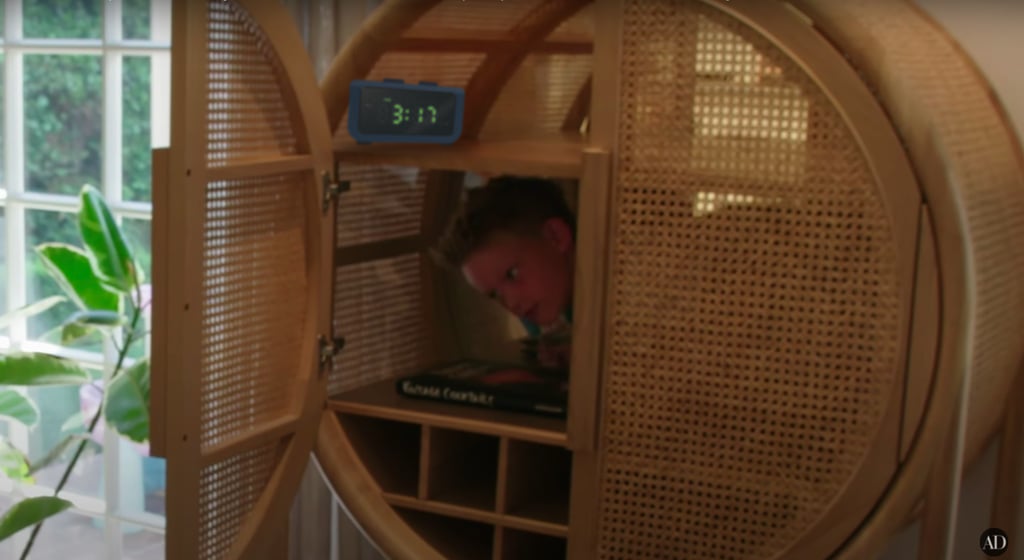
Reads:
{"hour": 3, "minute": 17}
